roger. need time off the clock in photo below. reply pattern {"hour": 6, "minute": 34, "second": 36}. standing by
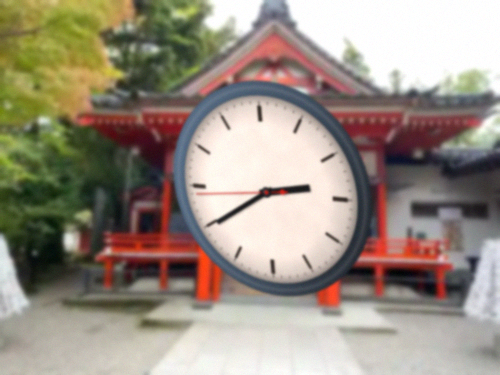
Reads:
{"hour": 2, "minute": 39, "second": 44}
